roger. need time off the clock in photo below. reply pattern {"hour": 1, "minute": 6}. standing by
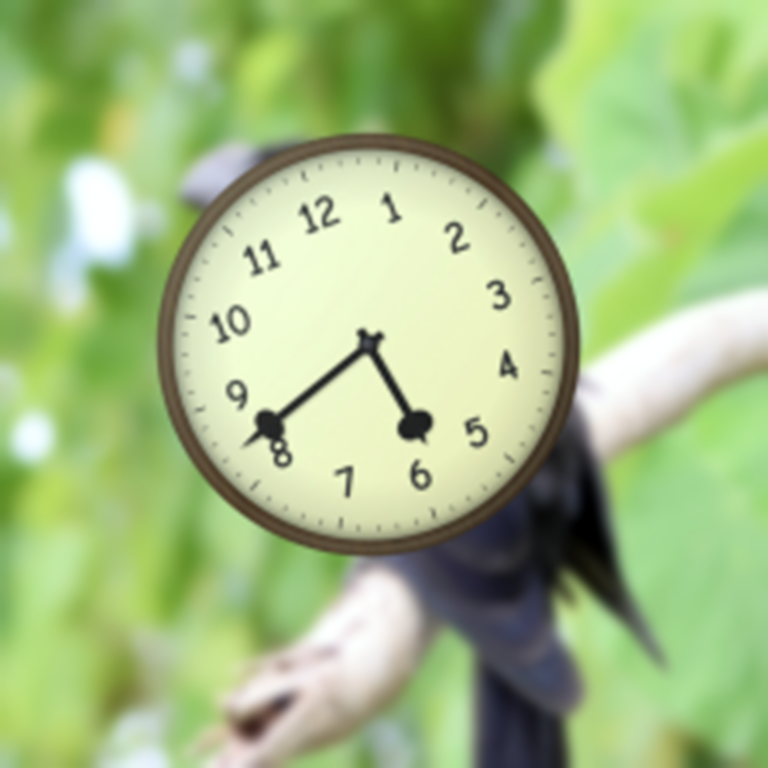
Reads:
{"hour": 5, "minute": 42}
